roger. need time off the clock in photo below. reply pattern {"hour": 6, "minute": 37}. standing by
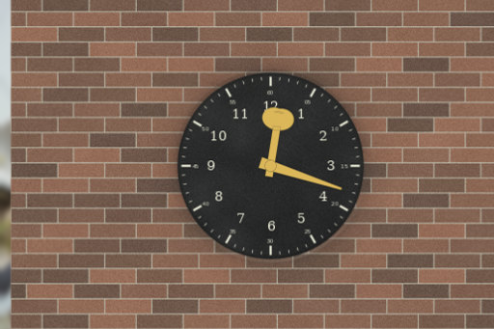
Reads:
{"hour": 12, "minute": 18}
